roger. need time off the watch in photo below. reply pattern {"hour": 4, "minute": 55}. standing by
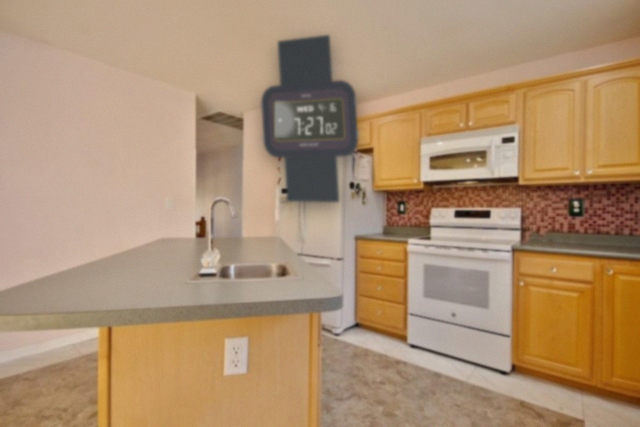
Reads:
{"hour": 7, "minute": 27}
